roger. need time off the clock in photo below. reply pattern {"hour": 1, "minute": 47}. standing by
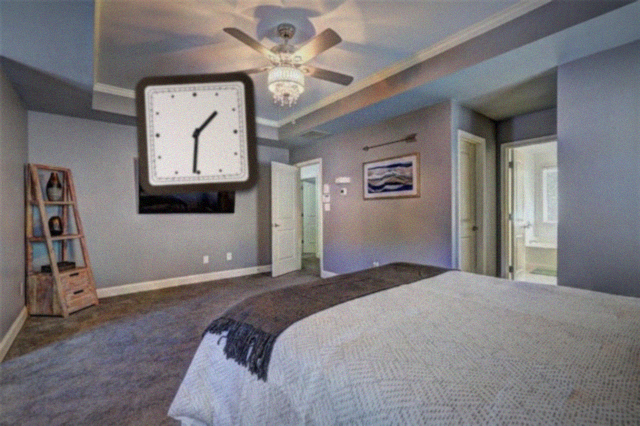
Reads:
{"hour": 1, "minute": 31}
